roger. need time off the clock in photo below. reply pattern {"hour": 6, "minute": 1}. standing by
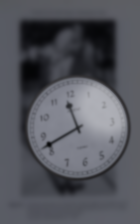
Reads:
{"hour": 11, "minute": 42}
